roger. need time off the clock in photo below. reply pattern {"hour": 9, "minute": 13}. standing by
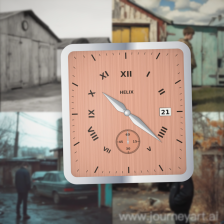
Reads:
{"hour": 10, "minute": 22}
